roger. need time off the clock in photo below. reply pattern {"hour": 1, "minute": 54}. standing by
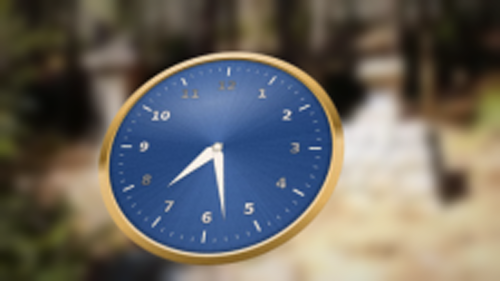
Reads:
{"hour": 7, "minute": 28}
